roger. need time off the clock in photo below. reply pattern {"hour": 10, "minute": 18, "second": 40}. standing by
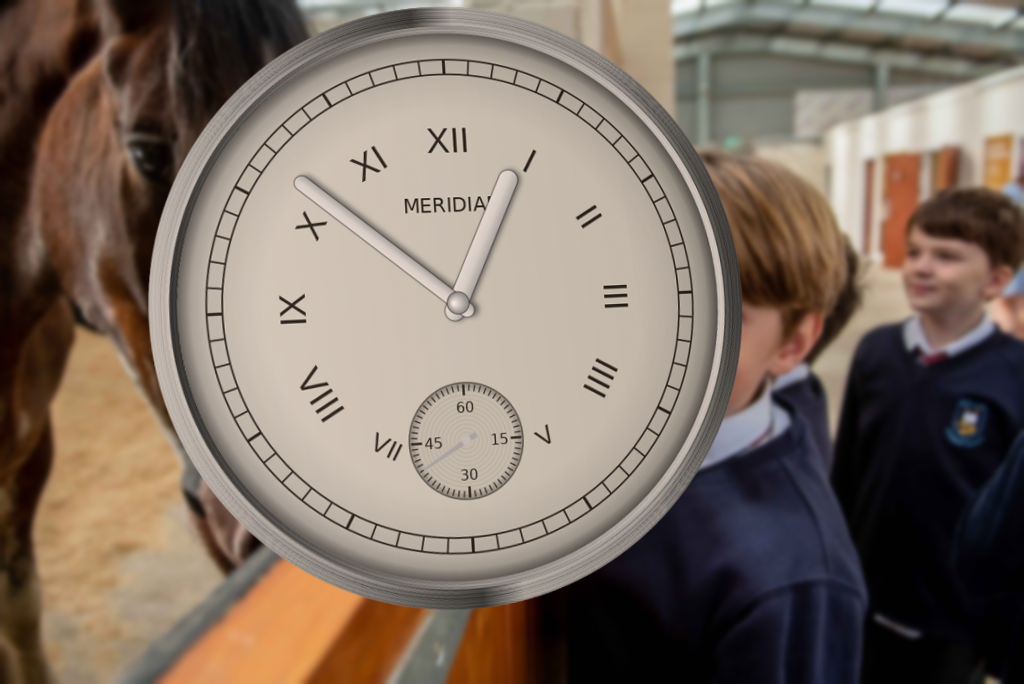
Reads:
{"hour": 12, "minute": 51, "second": 40}
